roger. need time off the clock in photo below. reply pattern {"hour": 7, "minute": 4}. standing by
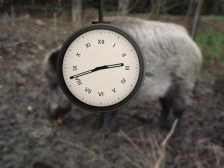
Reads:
{"hour": 2, "minute": 42}
